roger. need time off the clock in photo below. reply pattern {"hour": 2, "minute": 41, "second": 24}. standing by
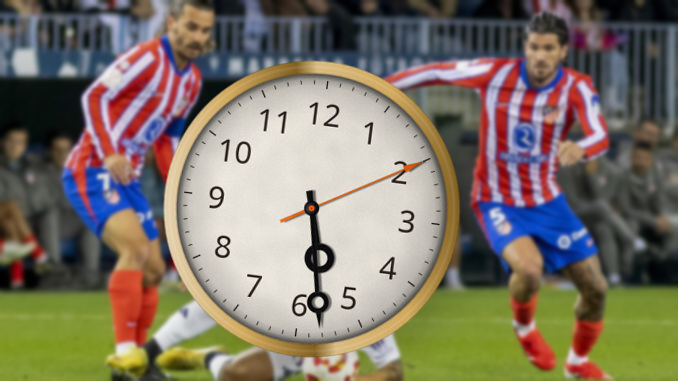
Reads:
{"hour": 5, "minute": 28, "second": 10}
